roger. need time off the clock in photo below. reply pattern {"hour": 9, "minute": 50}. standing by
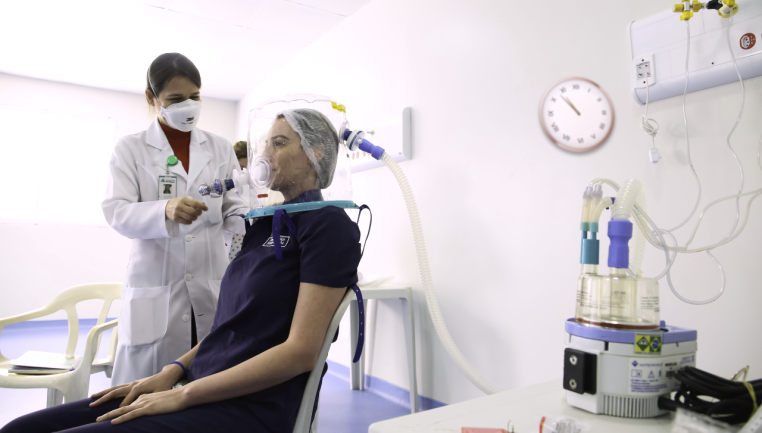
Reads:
{"hour": 10, "minute": 53}
